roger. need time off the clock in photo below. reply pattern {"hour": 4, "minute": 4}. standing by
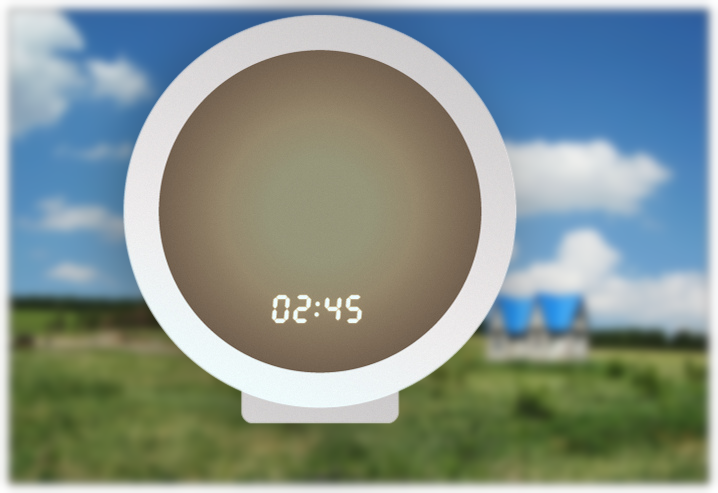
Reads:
{"hour": 2, "minute": 45}
